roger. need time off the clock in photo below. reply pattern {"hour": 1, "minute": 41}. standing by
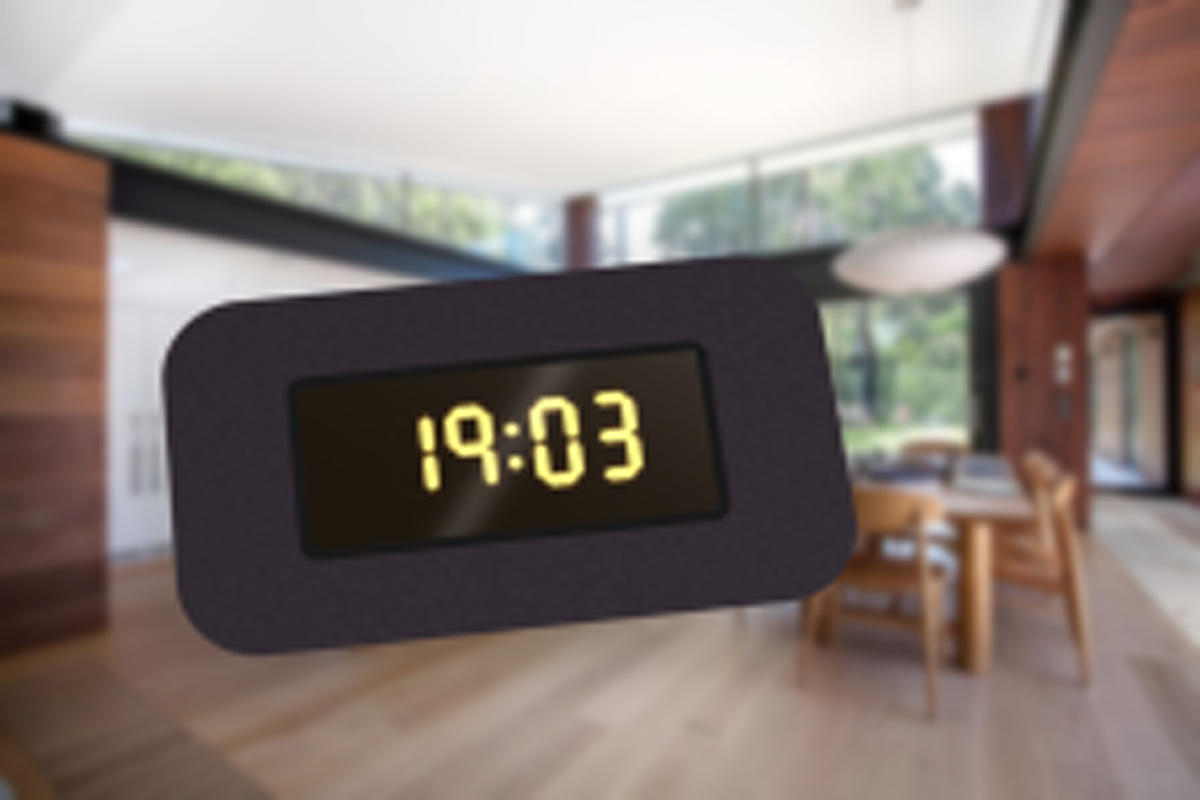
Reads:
{"hour": 19, "minute": 3}
